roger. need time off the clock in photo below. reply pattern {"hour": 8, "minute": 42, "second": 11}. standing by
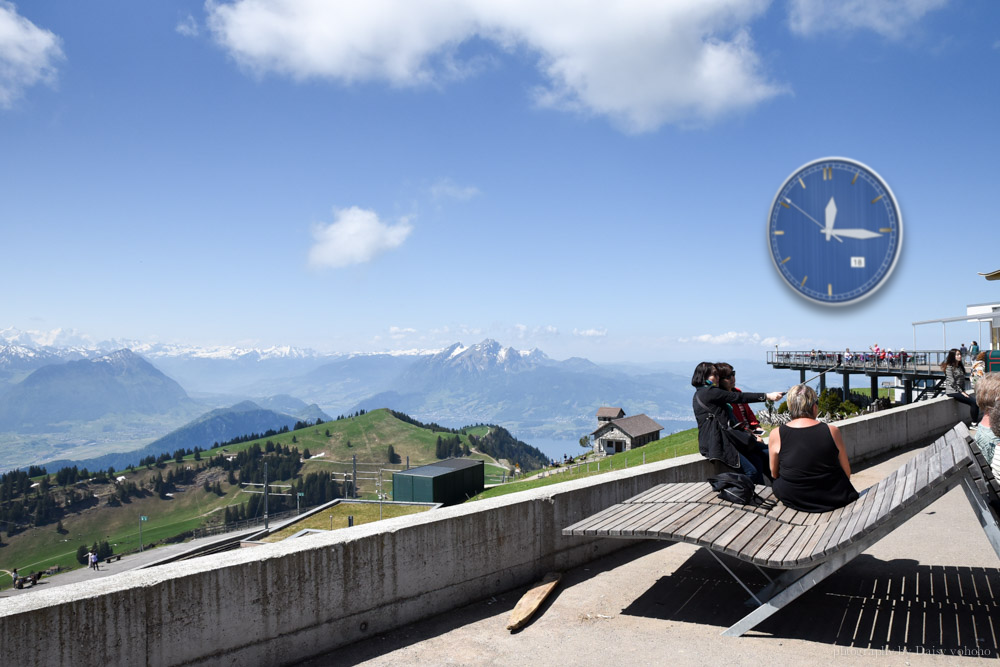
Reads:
{"hour": 12, "minute": 15, "second": 51}
